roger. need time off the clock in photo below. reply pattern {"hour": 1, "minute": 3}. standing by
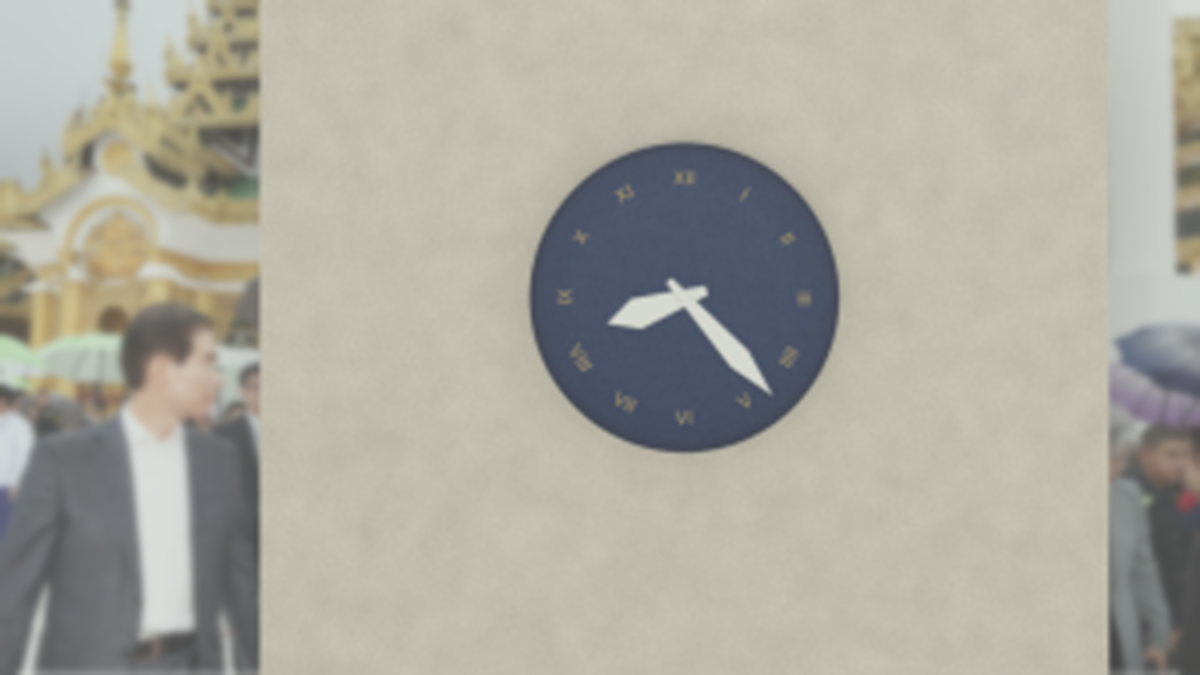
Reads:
{"hour": 8, "minute": 23}
